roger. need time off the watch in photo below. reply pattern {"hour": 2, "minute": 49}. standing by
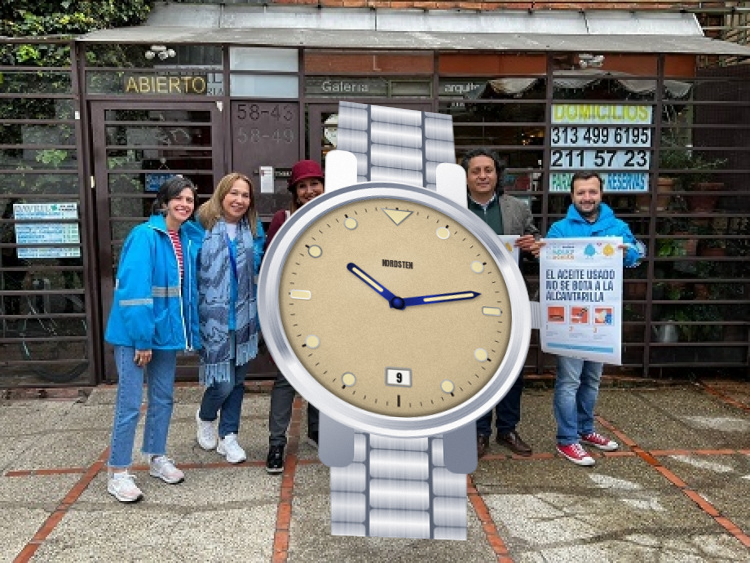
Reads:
{"hour": 10, "minute": 13}
